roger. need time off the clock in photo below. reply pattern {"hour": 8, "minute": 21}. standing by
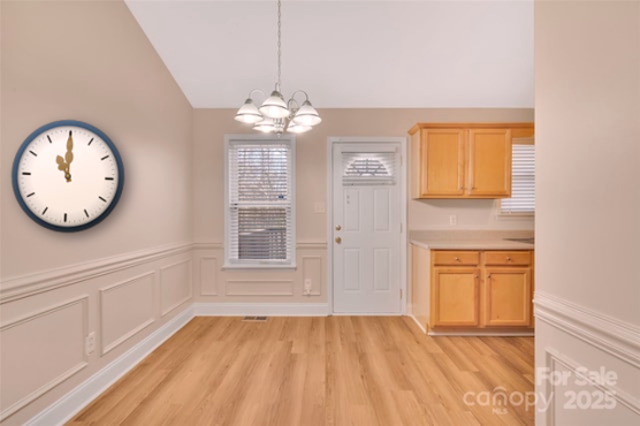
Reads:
{"hour": 11, "minute": 0}
